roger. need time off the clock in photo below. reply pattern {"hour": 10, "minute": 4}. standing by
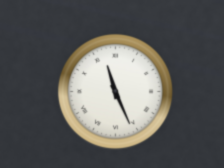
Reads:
{"hour": 11, "minute": 26}
